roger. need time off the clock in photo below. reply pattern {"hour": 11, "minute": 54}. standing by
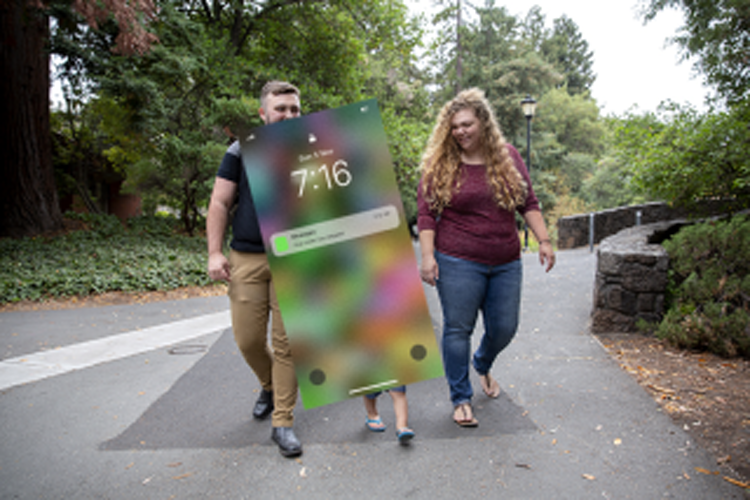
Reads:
{"hour": 7, "minute": 16}
